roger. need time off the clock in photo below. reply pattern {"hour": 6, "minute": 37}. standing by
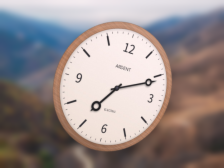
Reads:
{"hour": 7, "minute": 11}
